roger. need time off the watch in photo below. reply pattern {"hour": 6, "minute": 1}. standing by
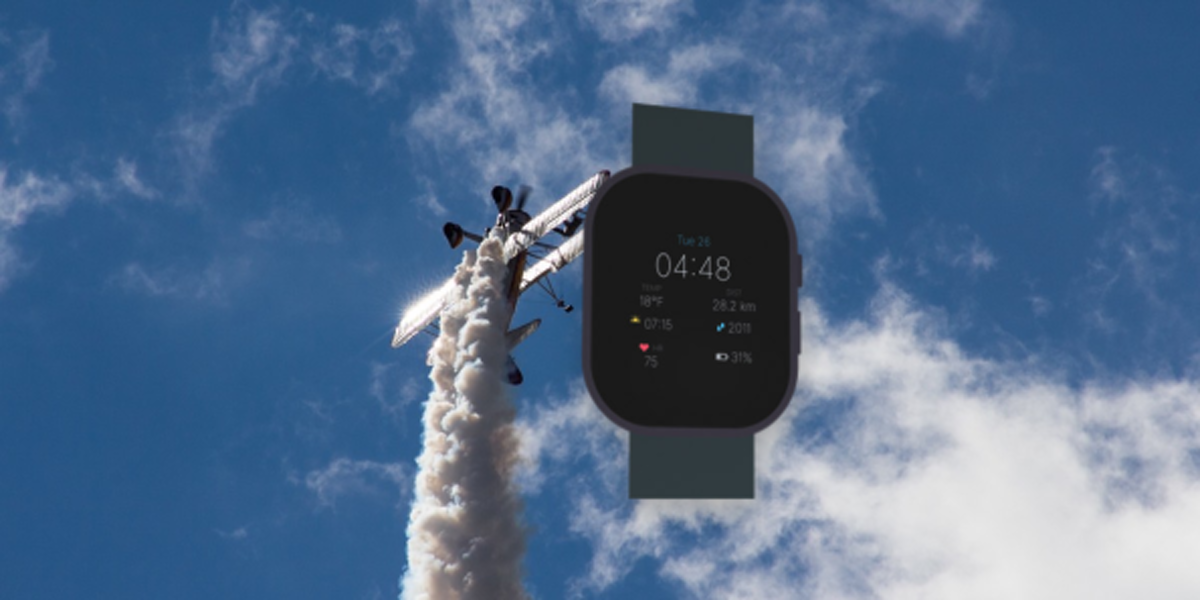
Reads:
{"hour": 4, "minute": 48}
